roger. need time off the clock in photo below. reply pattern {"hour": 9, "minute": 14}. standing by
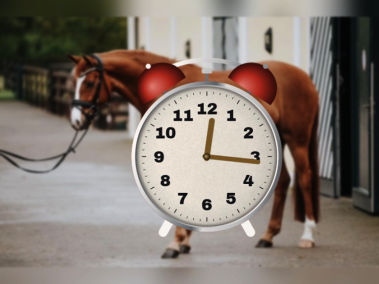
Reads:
{"hour": 12, "minute": 16}
